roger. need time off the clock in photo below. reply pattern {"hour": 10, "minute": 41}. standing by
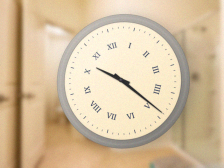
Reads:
{"hour": 10, "minute": 24}
